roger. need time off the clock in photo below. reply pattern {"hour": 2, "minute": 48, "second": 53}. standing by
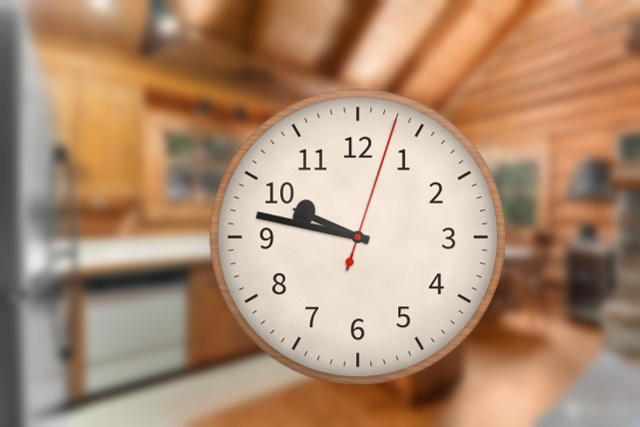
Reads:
{"hour": 9, "minute": 47, "second": 3}
